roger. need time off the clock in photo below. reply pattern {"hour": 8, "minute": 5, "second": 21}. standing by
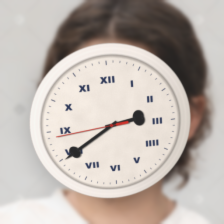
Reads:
{"hour": 2, "minute": 39, "second": 44}
